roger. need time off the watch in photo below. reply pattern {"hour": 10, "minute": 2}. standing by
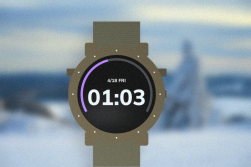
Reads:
{"hour": 1, "minute": 3}
